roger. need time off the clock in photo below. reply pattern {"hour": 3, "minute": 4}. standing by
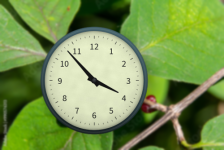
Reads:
{"hour": 3, "minute": 53}
